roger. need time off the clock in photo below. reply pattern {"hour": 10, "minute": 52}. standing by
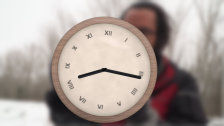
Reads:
{"hour": 8, "minute": 16}
